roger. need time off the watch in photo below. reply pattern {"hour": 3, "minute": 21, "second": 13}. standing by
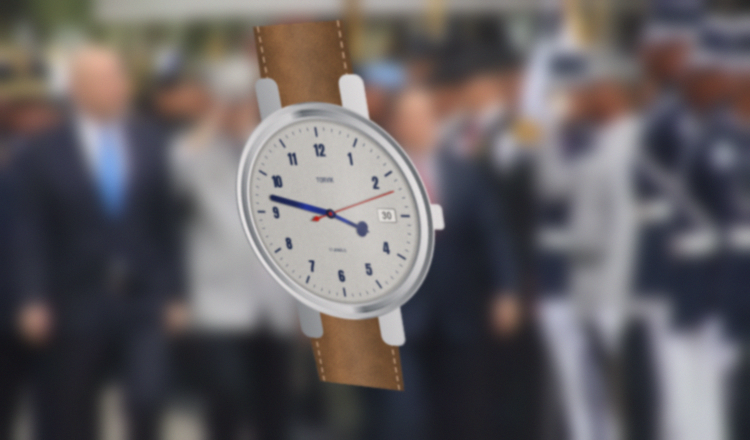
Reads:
{"hour": 3, "minute": 47, "second": 12}
